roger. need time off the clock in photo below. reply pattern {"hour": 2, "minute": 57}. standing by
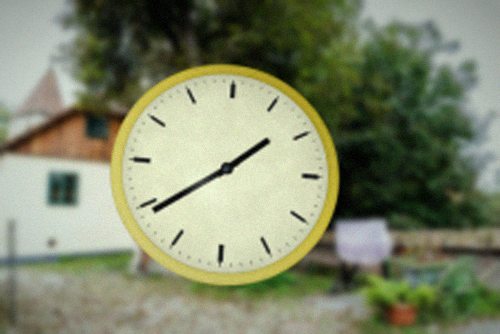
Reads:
{"hour": 1, "minute": 39}
